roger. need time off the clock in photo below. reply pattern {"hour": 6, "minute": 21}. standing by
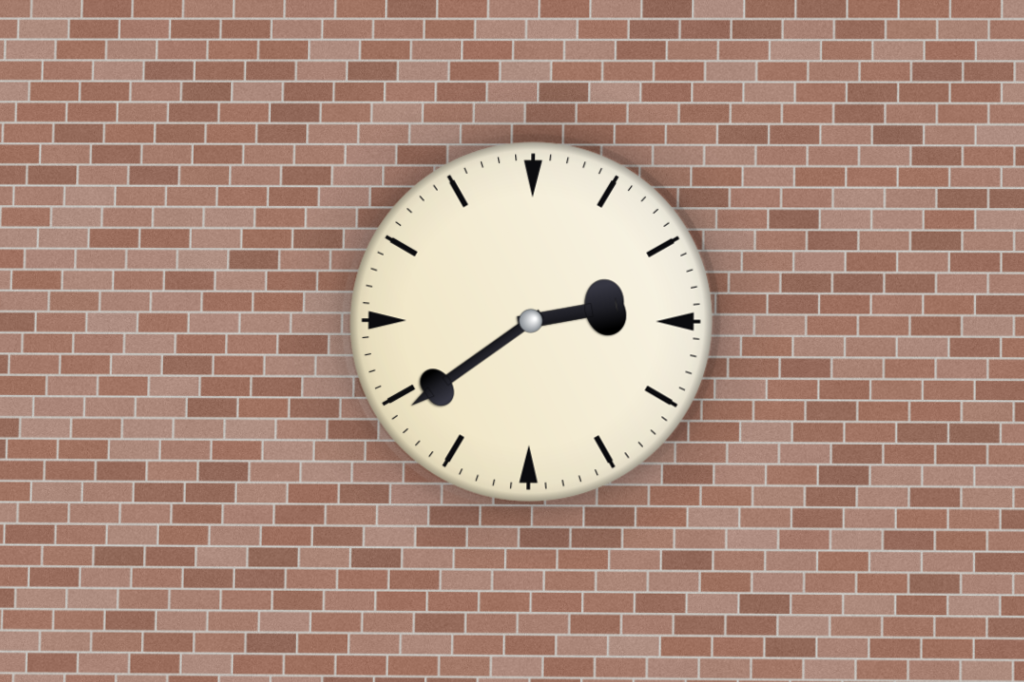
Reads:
{"hour": 2, "minute": 39}
